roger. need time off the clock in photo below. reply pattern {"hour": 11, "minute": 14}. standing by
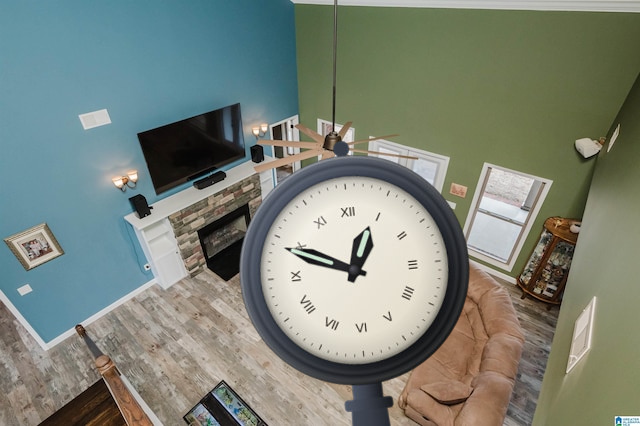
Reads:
{"hour": 12, "minute": 49}
